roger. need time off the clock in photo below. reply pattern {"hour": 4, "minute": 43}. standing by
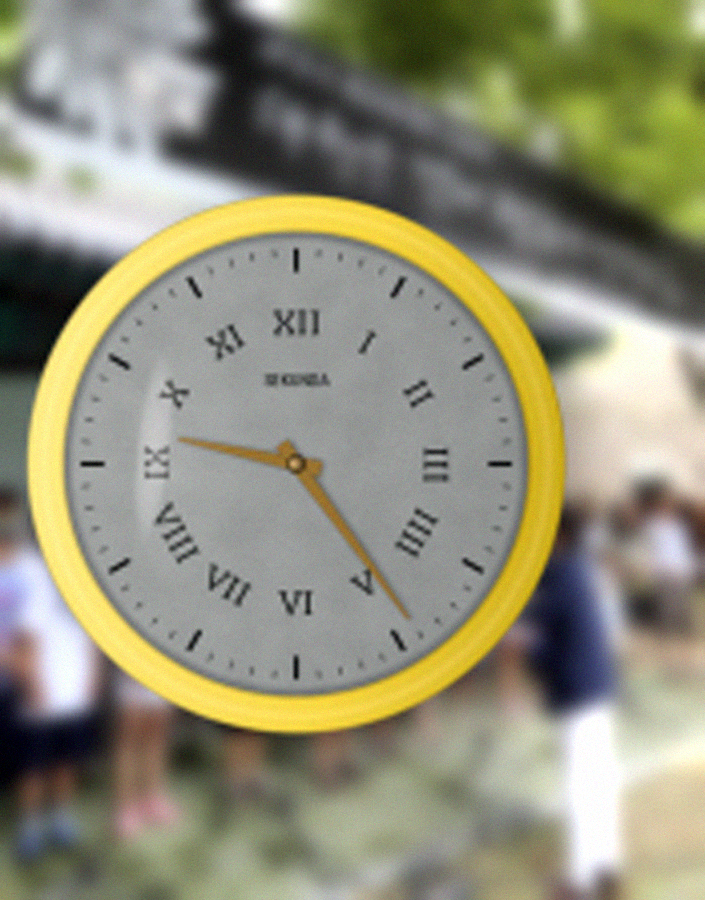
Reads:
{"hour": 9, "minute": 24}
